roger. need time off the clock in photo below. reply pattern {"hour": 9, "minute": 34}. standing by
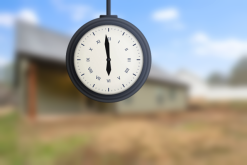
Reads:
{"hour": 5, "minute": 59}
